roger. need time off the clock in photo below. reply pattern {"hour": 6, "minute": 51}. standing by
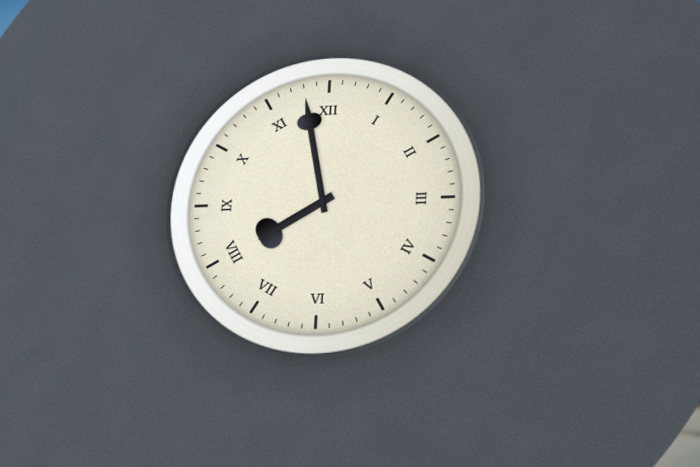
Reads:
{"hour": 7, "minute": 58}
